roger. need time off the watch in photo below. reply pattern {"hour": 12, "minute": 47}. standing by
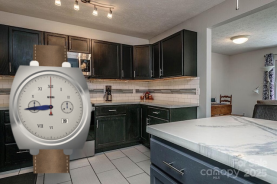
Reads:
{"hour": 8, "minute": 44}
